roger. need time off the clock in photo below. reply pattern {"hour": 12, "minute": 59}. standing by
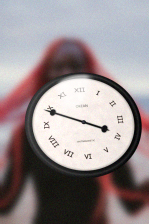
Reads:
{"hour": 3, "minute": 49}
